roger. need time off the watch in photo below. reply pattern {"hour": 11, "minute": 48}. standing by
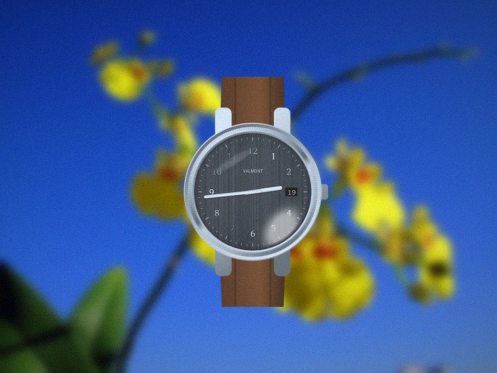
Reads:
{"hour": 2, "minute": 44}
